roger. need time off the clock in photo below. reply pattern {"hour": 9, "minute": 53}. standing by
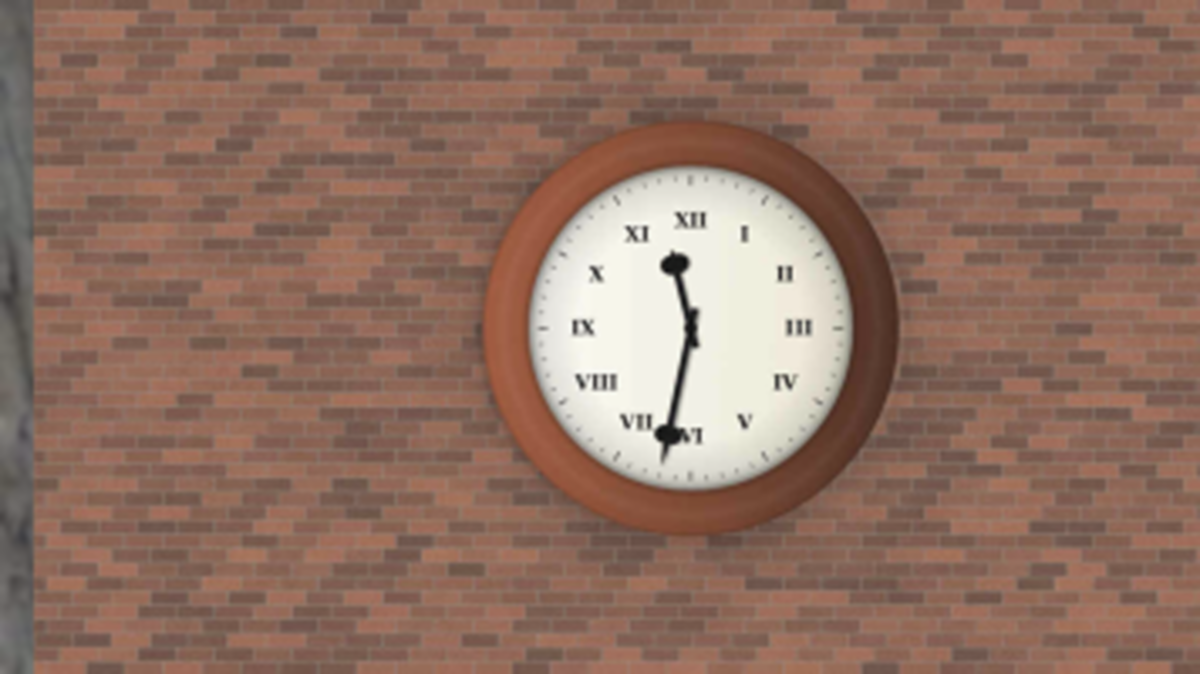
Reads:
{"hour": 11, "minute": 32}
